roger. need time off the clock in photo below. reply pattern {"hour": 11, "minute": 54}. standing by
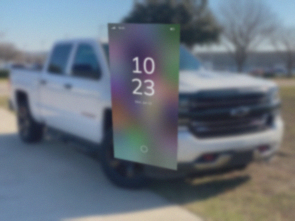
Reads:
{"hour": 10, "minute": 23}
